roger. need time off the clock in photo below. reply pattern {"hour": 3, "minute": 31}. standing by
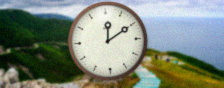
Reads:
{"hour": 12, "minute": 10}
